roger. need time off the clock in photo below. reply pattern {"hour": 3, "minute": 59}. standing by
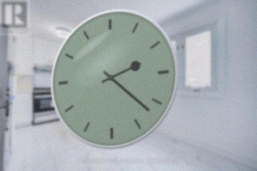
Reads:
{"hour": 2, "minute": 22}
